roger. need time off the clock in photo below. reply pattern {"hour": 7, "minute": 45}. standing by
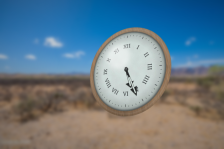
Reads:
{"hour": 5, "minute": 26}
